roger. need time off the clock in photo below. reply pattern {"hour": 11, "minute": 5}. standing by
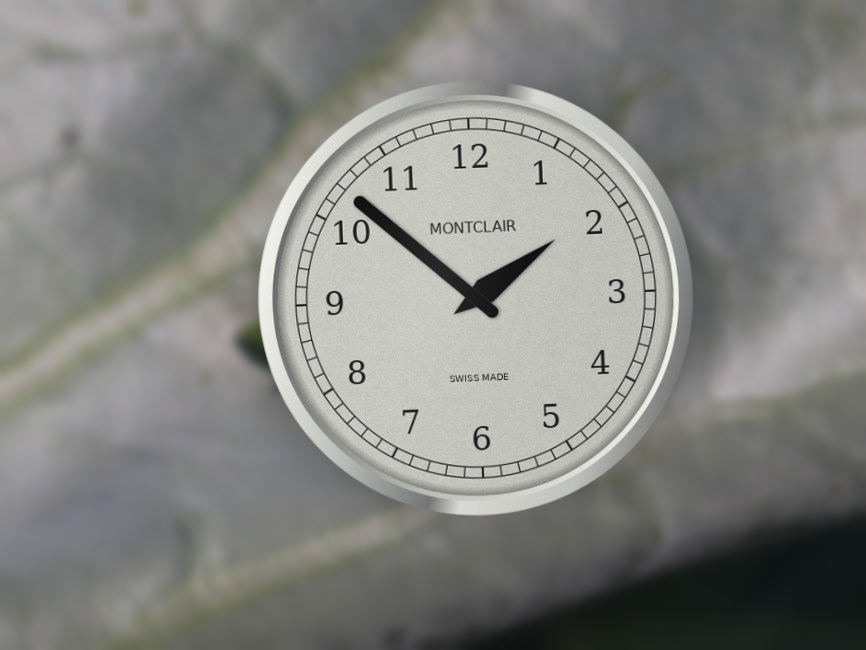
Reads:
{"hour": 1, "minute": 52}
